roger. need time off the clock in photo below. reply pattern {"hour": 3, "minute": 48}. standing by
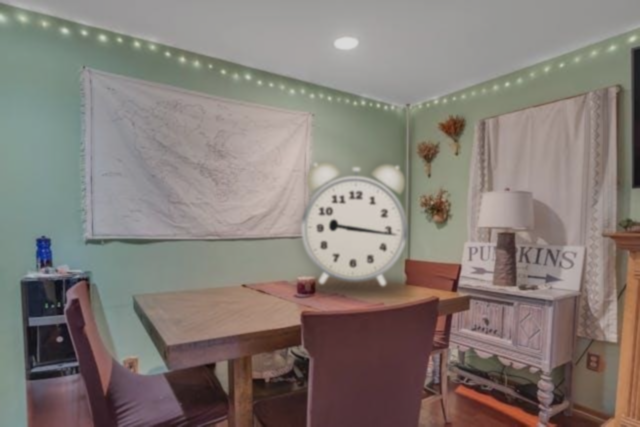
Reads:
{"hour": 9, "minute": 16}
